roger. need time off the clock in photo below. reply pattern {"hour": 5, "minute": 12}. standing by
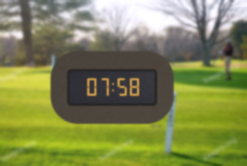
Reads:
{"hour": 7, "minute": 58}
